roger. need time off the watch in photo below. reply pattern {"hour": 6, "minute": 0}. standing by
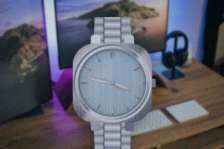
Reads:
{"hour": 3, "minute": 47}
